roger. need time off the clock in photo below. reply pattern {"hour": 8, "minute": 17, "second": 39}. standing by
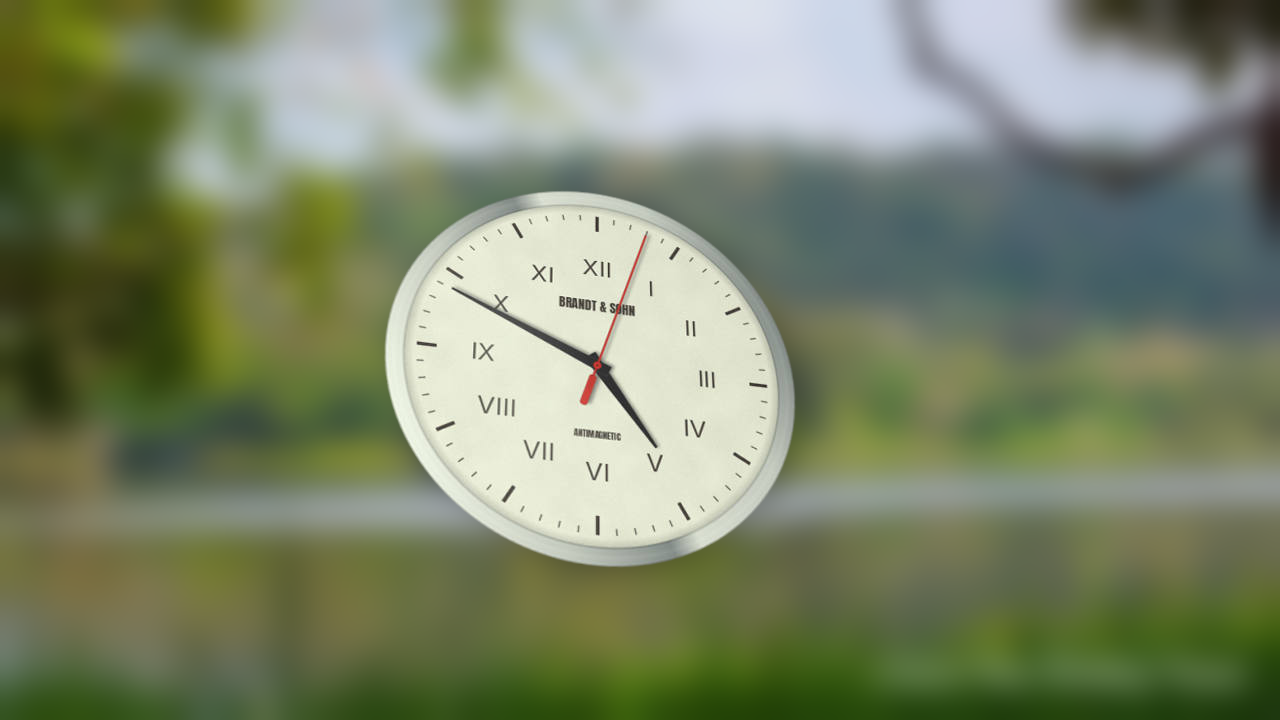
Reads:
{"hour": 4, "minute": 49, "second": 3}
